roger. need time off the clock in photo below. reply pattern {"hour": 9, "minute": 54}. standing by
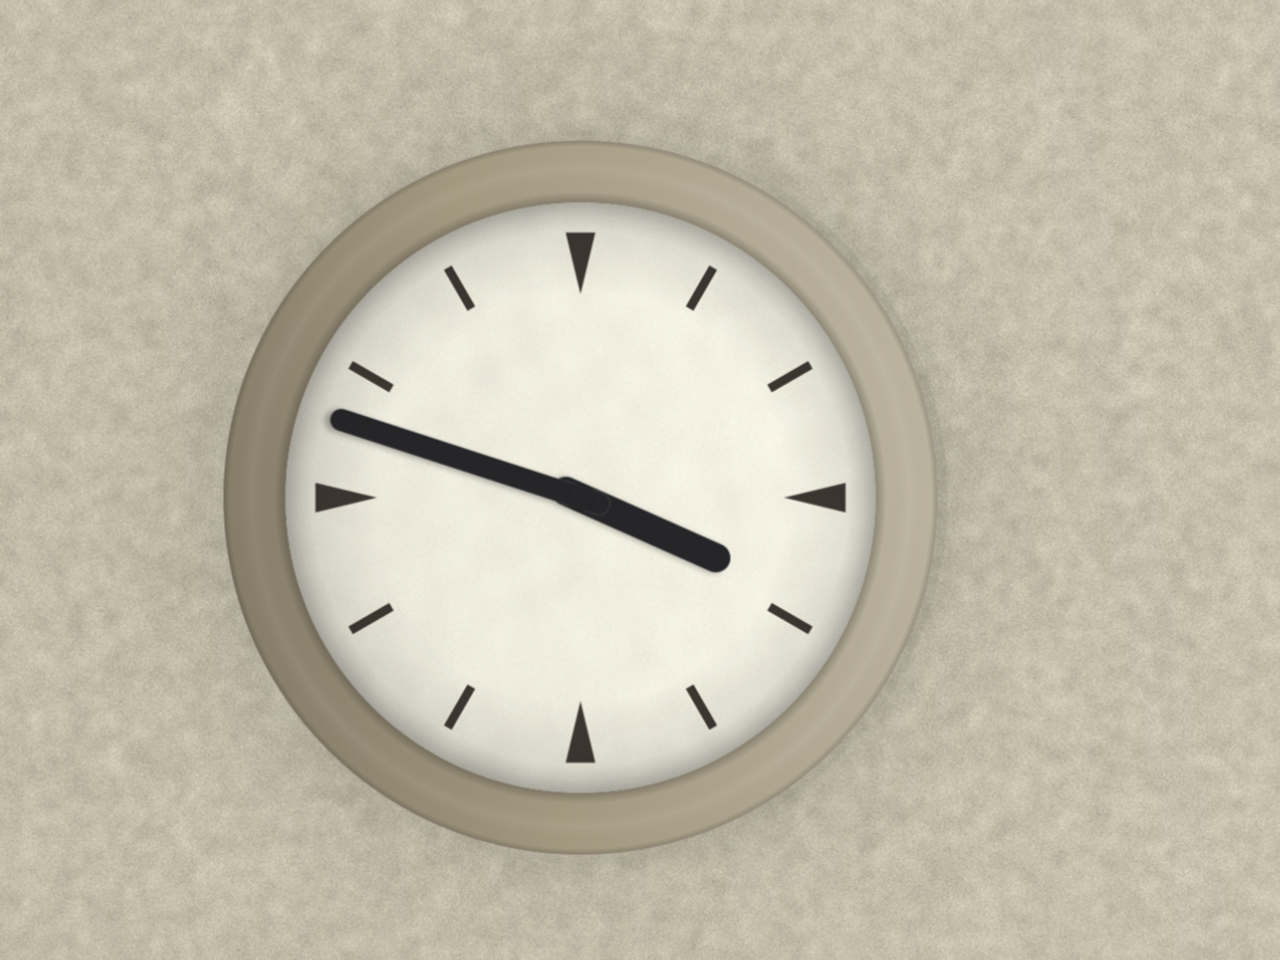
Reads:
{"hour": 3, "minute": 48}
